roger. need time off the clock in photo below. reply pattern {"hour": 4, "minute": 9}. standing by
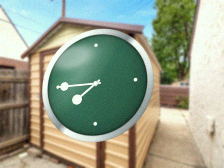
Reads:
{"hour": 7, "minute": 45}
